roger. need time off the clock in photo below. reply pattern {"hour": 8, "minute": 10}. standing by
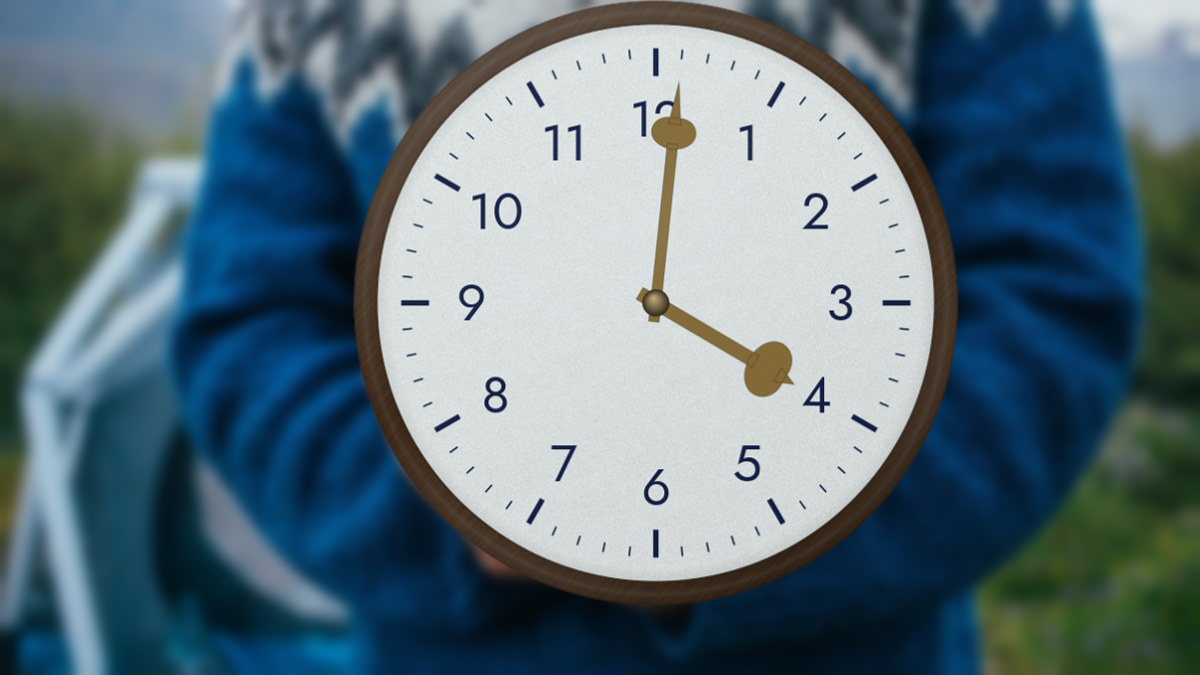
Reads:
{"hour": 4, "minute": 1}
